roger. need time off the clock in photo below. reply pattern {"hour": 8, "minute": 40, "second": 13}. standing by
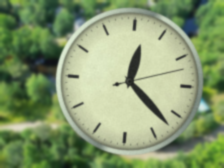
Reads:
{"hour": 12, "minute": 22, "second": 12}
